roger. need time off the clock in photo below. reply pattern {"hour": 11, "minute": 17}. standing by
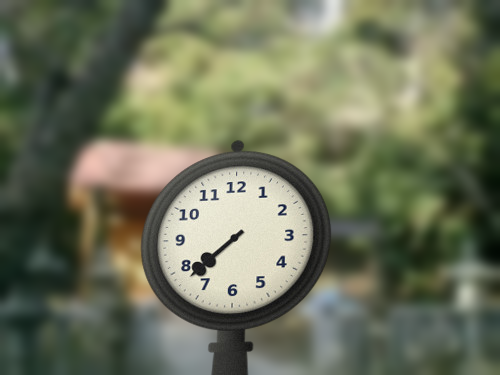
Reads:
{"hour": 7, "minute": 38}
